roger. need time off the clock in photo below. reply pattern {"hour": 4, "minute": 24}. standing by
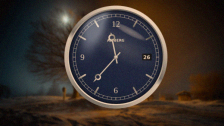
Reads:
{"hour": 11, "minute": 37}
